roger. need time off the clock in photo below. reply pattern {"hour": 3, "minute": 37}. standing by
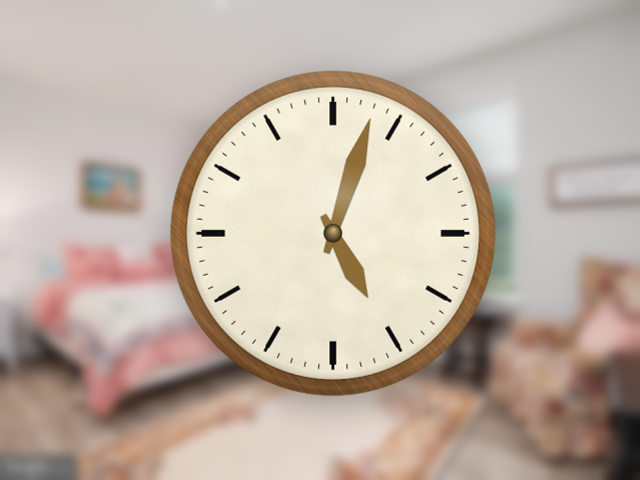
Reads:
{"hour": 5, "minute": 3}
